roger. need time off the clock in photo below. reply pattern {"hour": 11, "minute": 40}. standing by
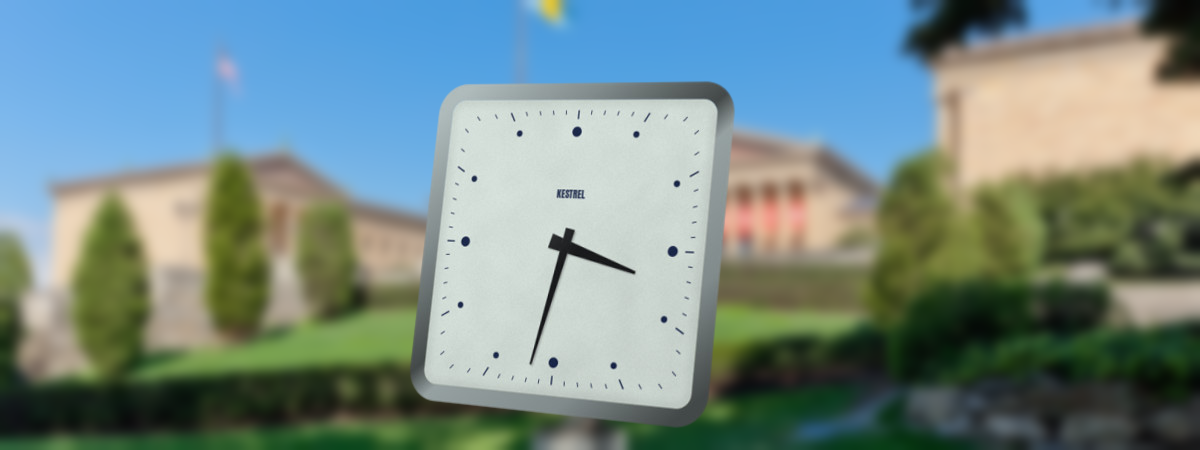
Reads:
{"hour": 3, "minute": 32}
